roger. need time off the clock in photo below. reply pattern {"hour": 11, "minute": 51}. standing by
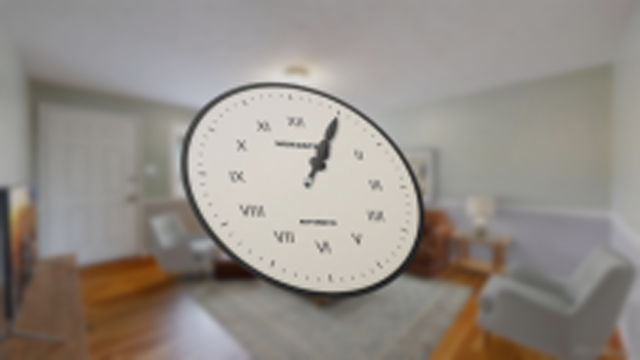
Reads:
{"hour": 1, "minute": 5}
